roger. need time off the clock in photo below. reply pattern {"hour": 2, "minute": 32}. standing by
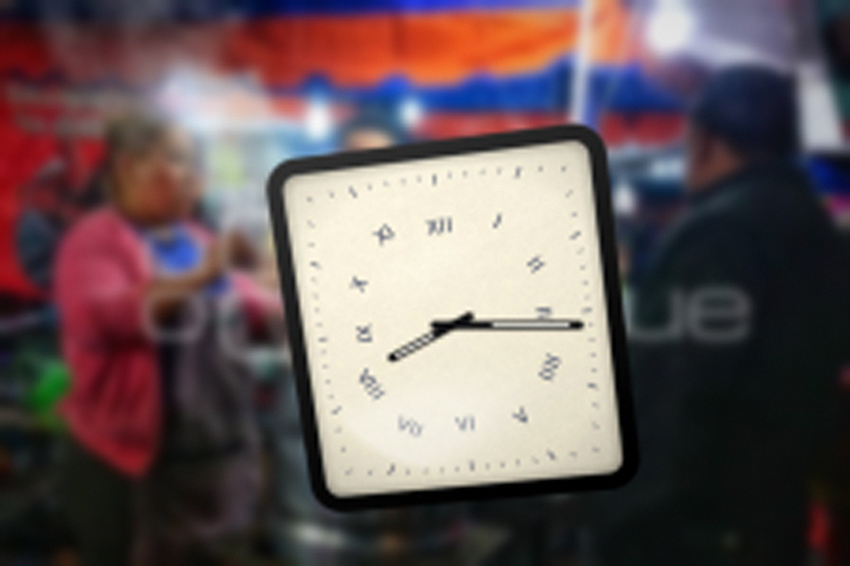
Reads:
{"hour": 8, "minute": 16}
